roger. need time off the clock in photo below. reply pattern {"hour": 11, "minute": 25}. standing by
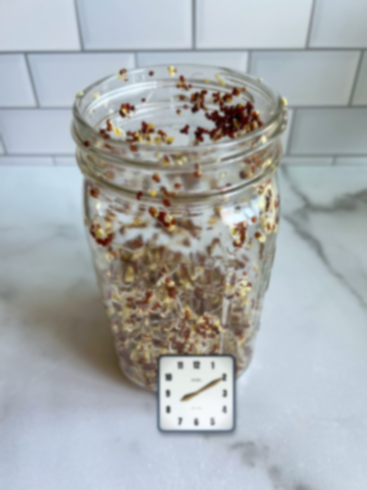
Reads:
{"hour": 8, "minute": 10}
